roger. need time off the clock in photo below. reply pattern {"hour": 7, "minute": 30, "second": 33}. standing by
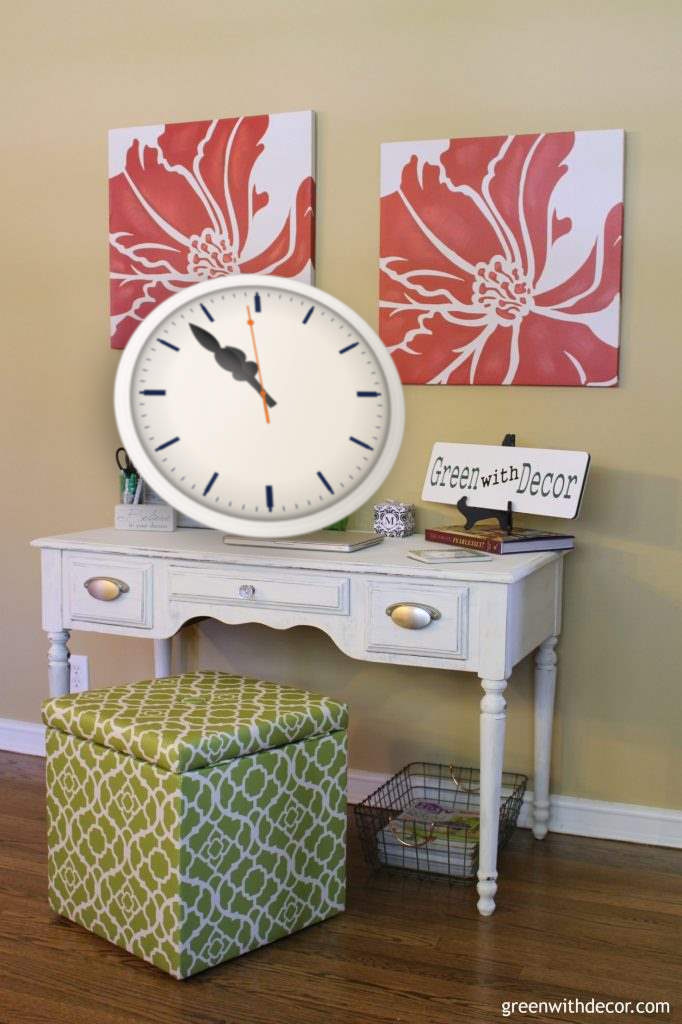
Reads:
{"hour": 10, "minute": 52, "second": 59}
